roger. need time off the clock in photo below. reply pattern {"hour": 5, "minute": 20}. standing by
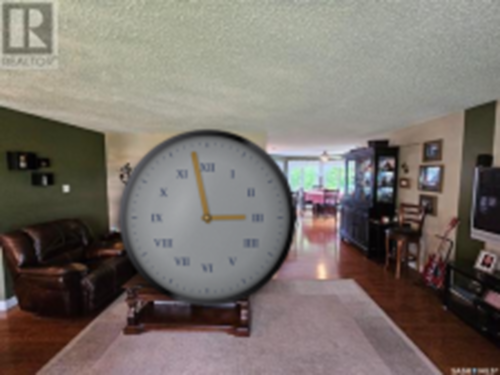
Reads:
{"hour": 2, "minute": 58}
